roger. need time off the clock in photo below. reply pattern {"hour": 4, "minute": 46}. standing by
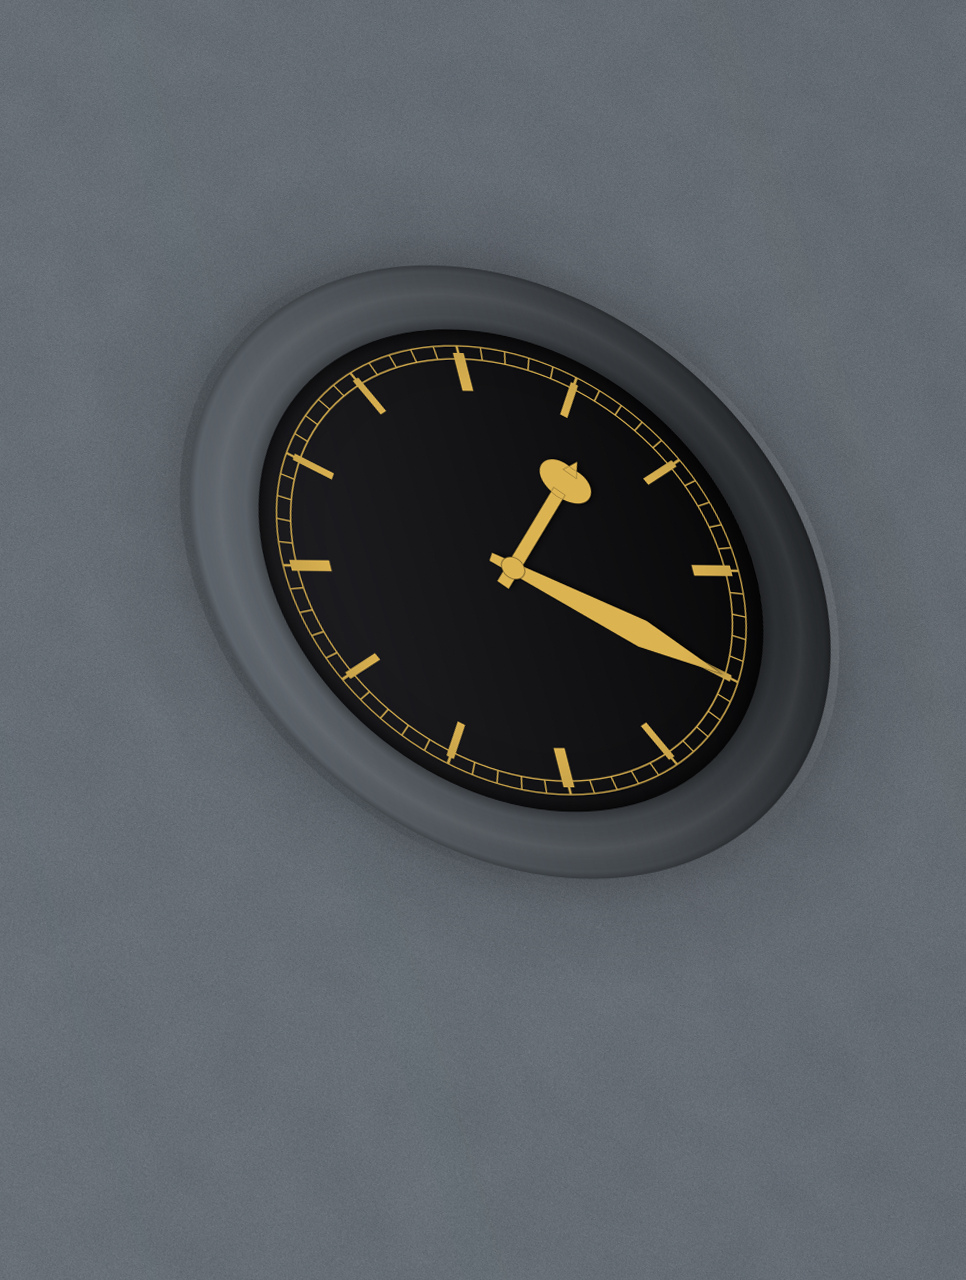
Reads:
{"hour": 1, "minute": 20}
